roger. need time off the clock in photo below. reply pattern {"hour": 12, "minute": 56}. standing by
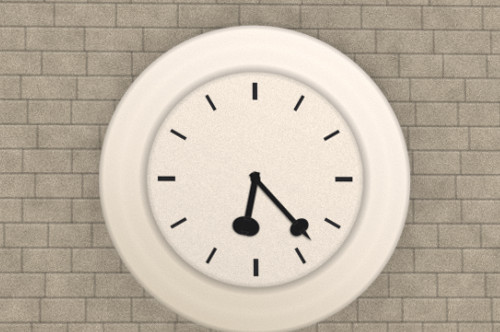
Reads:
{"hour": 6, "minute": 23}
